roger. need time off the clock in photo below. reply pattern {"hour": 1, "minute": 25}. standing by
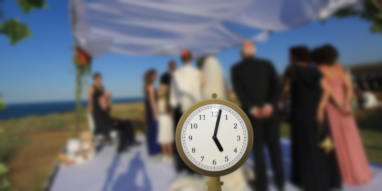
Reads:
{"hour": 5, "minute": 2}
